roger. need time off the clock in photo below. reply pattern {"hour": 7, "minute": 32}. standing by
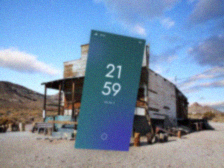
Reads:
{"hour": 21, "minute": 59}
